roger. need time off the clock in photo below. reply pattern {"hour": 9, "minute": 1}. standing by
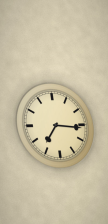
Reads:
{"hour": 7, "minute": 16}
